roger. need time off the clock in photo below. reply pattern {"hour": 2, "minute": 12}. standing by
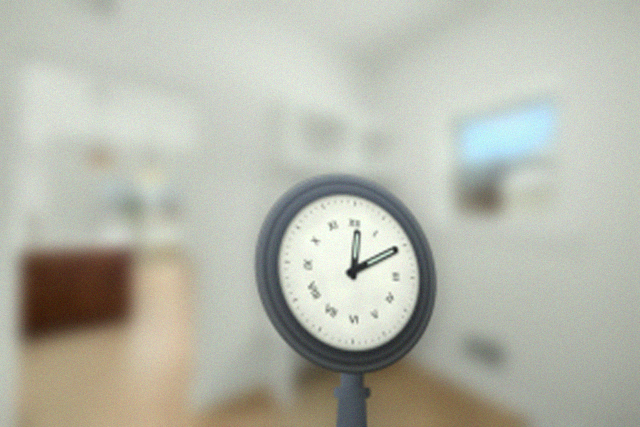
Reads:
{"hour": 12, "minute": 10}
